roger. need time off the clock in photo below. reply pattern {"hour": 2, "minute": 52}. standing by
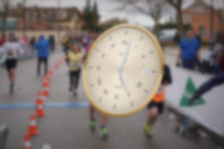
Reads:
{"hour": 5, "minute": 2}
